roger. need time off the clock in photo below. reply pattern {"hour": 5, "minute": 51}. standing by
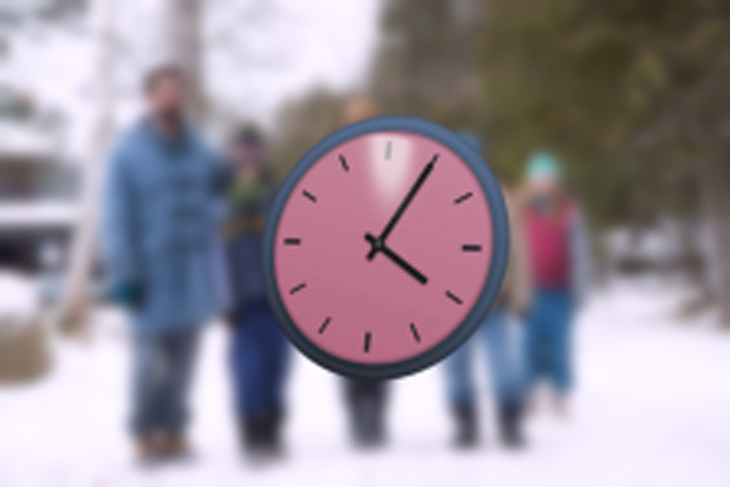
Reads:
{"hour": 4, "minute": 5}
